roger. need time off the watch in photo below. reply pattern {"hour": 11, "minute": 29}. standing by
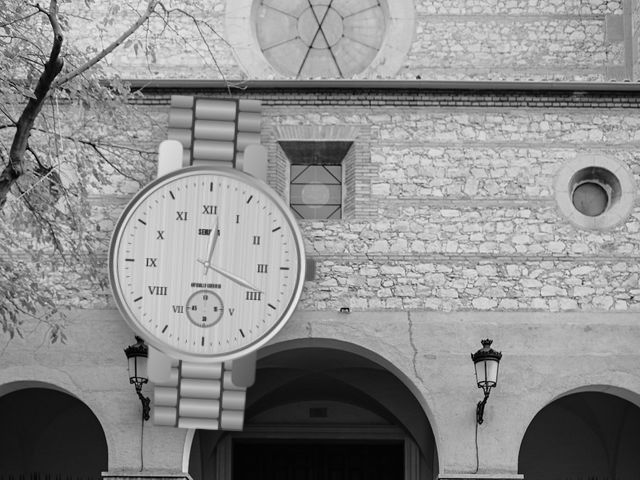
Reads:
{"hour": 12, "minute": 19}
